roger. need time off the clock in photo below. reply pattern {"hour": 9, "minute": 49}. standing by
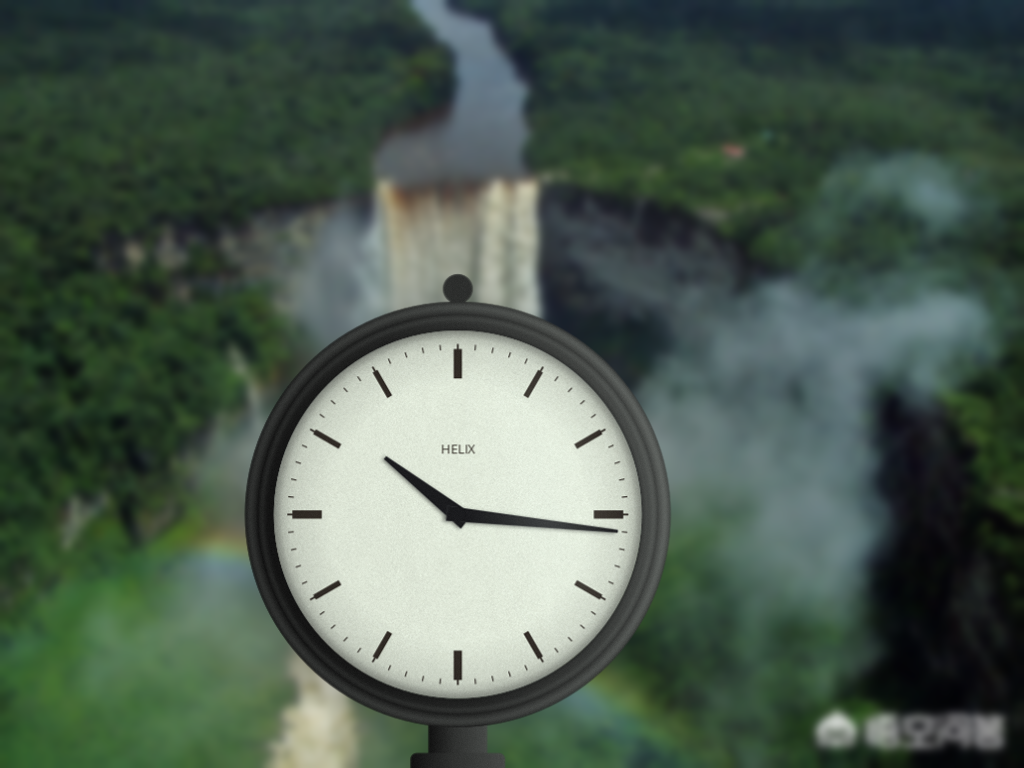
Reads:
{"hour": 10, "minute": 16}
